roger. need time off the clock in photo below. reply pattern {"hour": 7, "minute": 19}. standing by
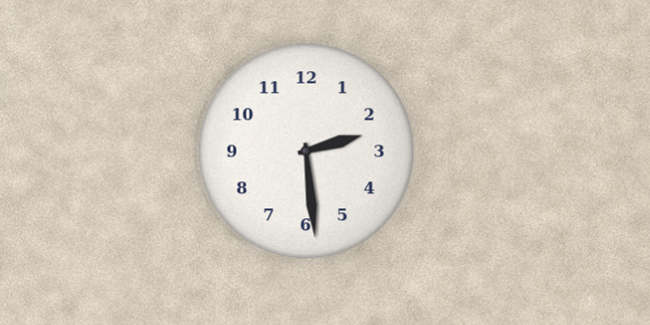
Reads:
{"hour": 2, "minute": 29}
